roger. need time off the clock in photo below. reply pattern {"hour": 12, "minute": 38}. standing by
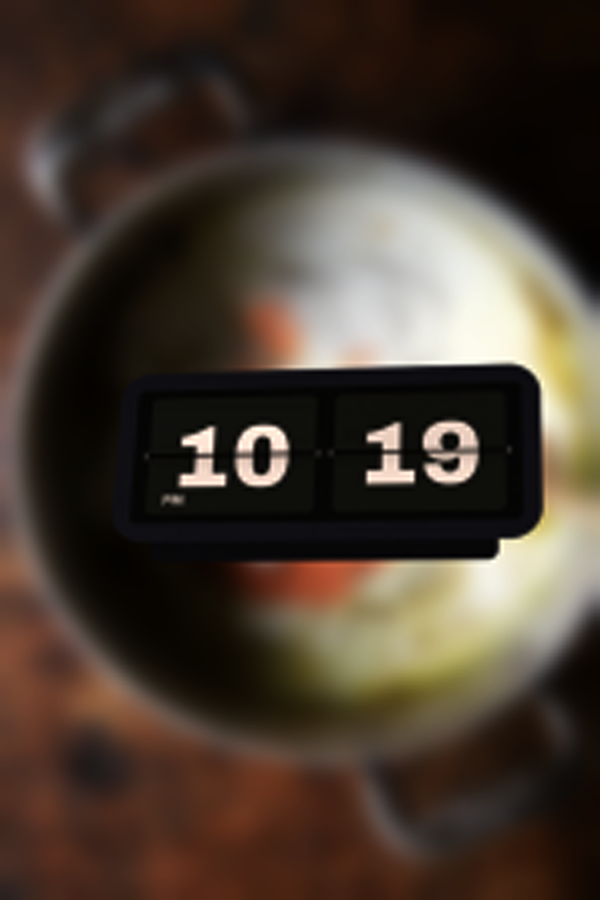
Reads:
{"hour": 10, "minute": 19}
